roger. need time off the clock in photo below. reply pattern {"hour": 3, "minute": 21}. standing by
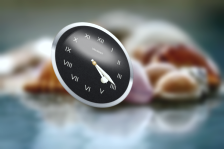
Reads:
{"hour": 4, "minute": 19}
